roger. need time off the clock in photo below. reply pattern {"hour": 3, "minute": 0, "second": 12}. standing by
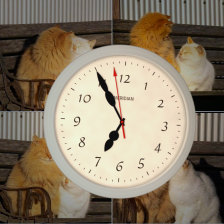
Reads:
{"hour": 6, "minute": 54, "second": 58}
